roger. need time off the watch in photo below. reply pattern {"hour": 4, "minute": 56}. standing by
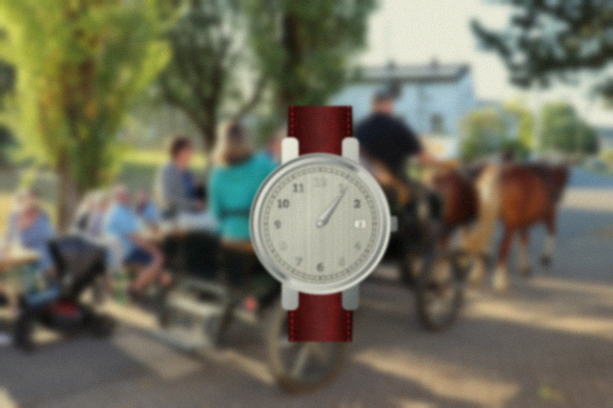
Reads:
{"hour": 1, "minute": 6}
